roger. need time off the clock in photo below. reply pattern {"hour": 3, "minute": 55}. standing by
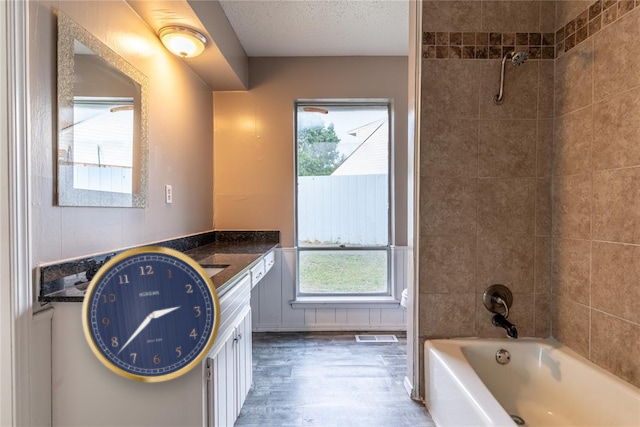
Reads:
{"hour": 2, "minute": 38}
